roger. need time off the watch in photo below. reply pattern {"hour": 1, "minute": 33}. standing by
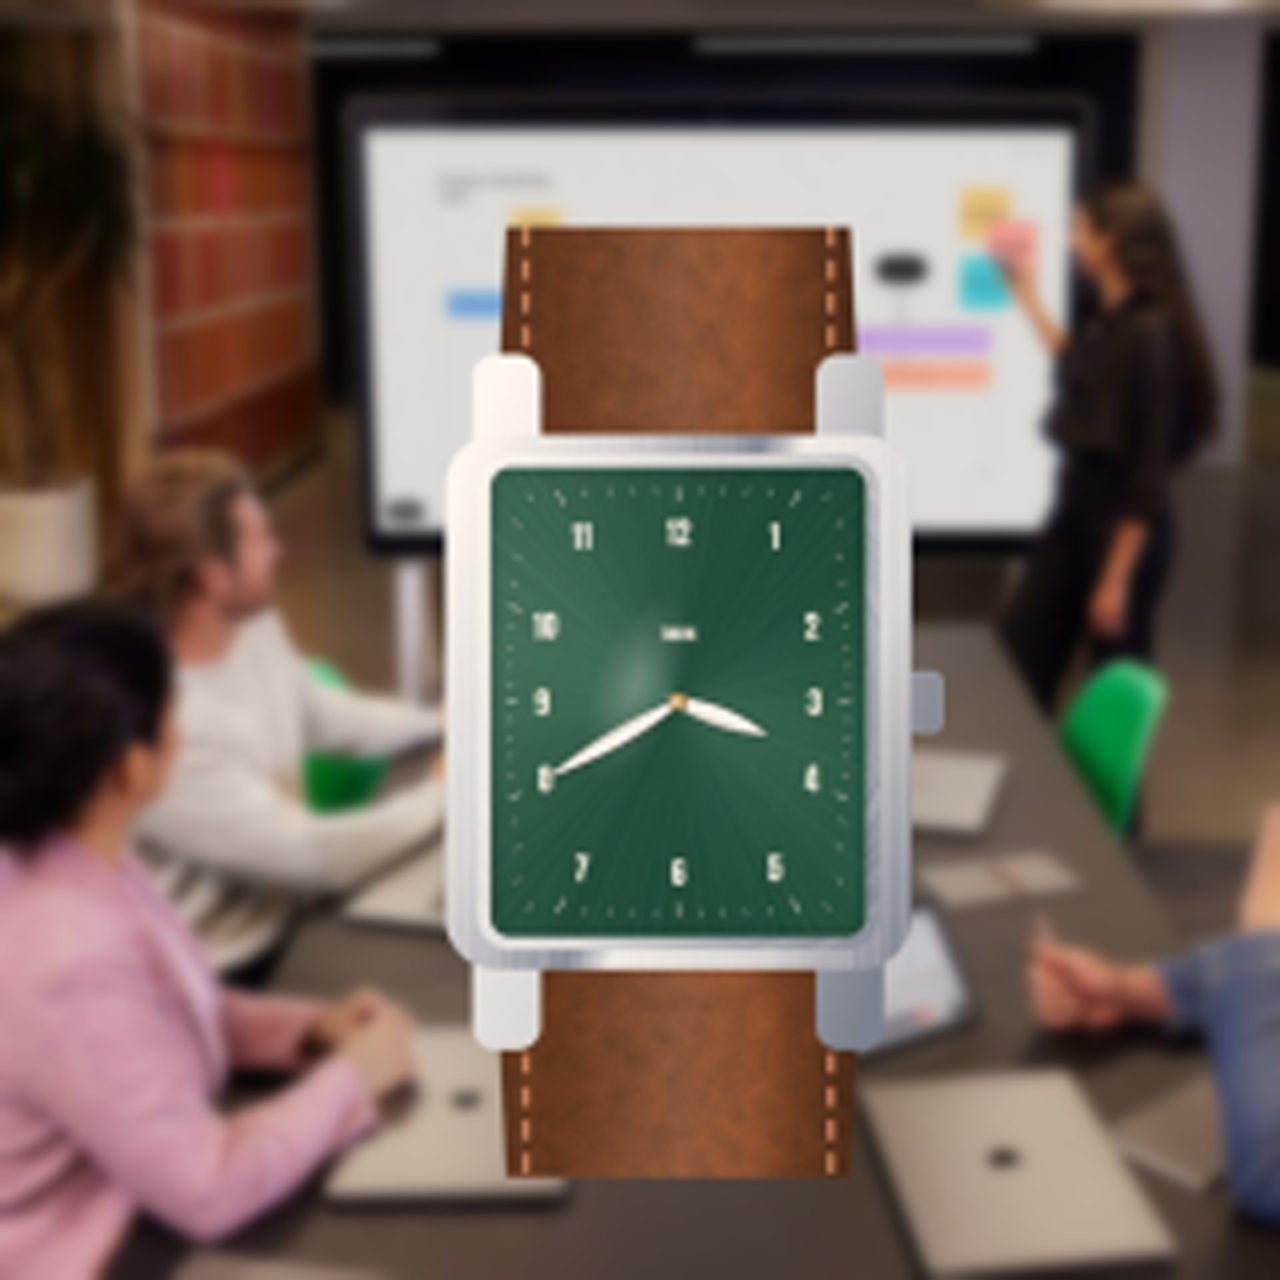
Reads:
{"hour": 3, "minute": 40}
